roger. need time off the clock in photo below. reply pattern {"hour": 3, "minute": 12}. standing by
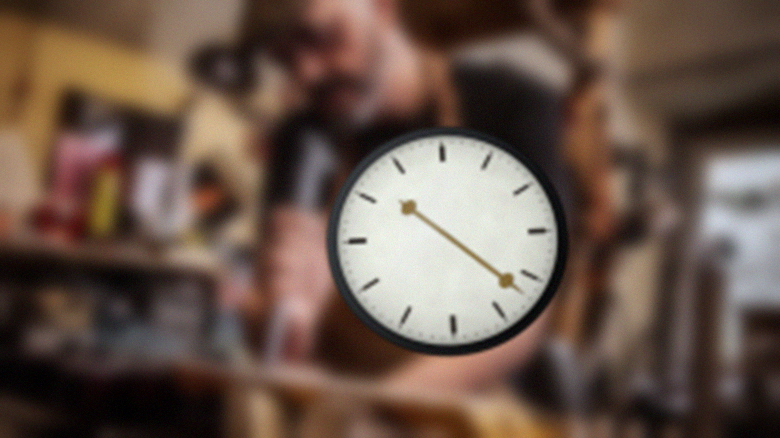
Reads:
{"hour": 10, "minute": 22}
